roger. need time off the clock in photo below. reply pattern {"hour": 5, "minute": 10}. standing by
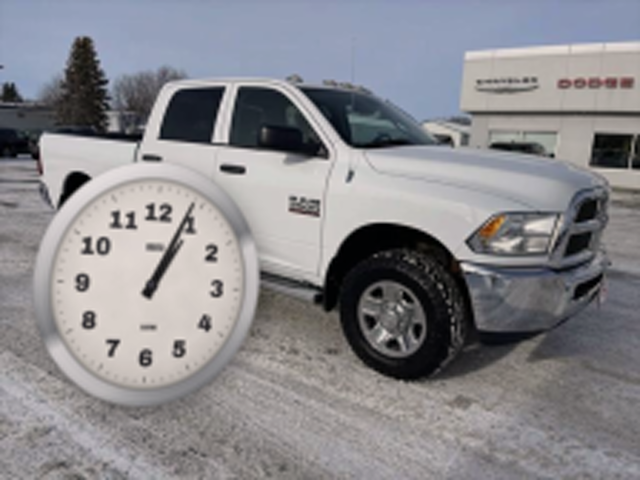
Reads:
{"hour": 1, "minute": 4}
